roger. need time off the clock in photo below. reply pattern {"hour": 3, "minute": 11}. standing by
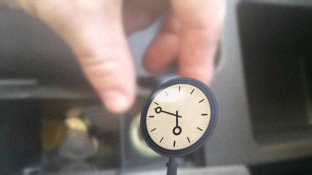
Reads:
{"hour": 5, "minute": 48}
